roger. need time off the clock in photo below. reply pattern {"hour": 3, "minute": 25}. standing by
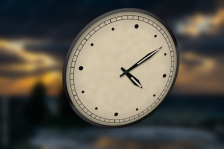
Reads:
{"hour": 4, "minute": 8}
